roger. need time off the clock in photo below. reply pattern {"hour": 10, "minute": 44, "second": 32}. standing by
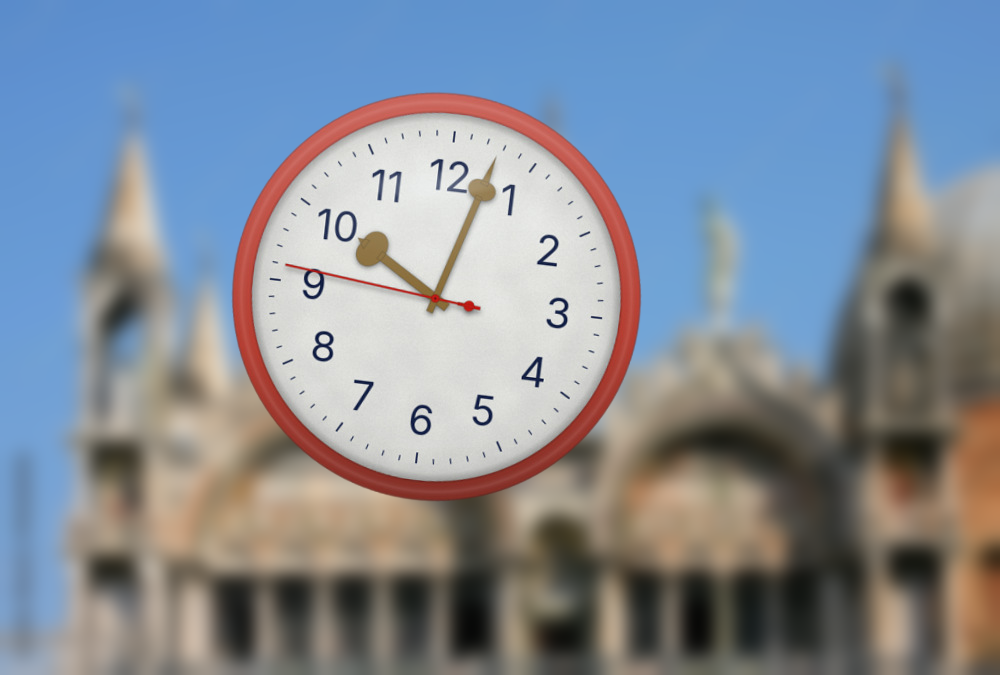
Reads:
{"hour": 10, "minute": 2, "second": 46}
